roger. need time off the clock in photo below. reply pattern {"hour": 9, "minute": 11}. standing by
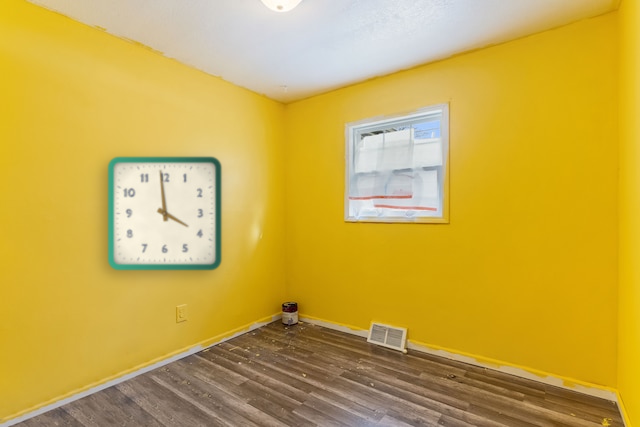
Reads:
{"hour": 3, "minute": 59}
